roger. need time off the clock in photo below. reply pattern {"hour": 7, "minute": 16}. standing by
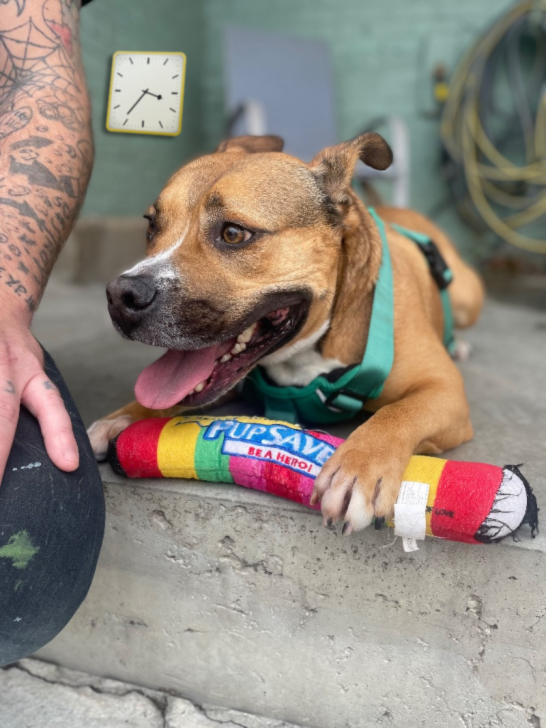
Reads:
{"hour": 3, "minute": 36}
